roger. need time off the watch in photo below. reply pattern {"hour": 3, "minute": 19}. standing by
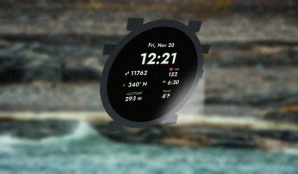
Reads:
{"hour": 12, "minute": 21}
